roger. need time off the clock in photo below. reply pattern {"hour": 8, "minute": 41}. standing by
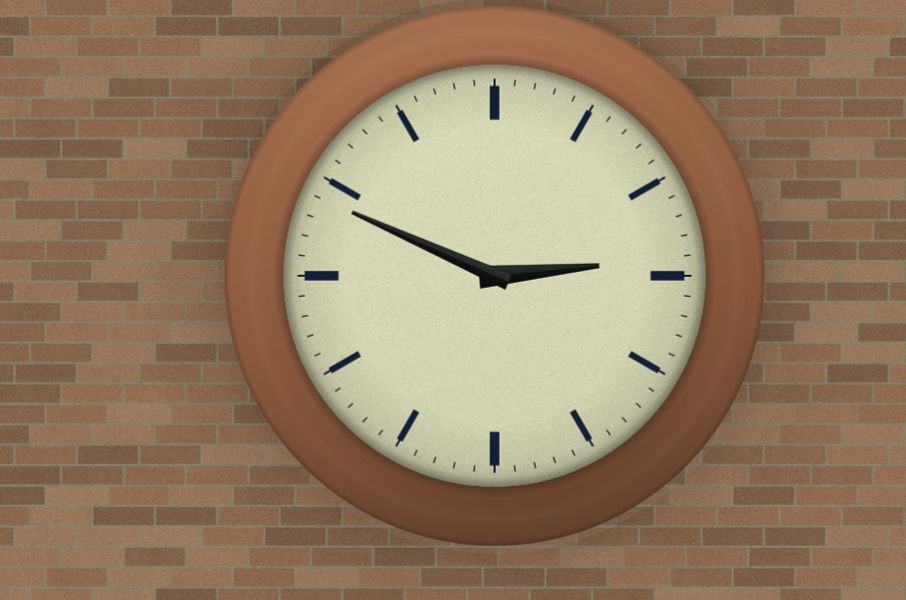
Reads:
{"hour": 2, "minute": 49}
